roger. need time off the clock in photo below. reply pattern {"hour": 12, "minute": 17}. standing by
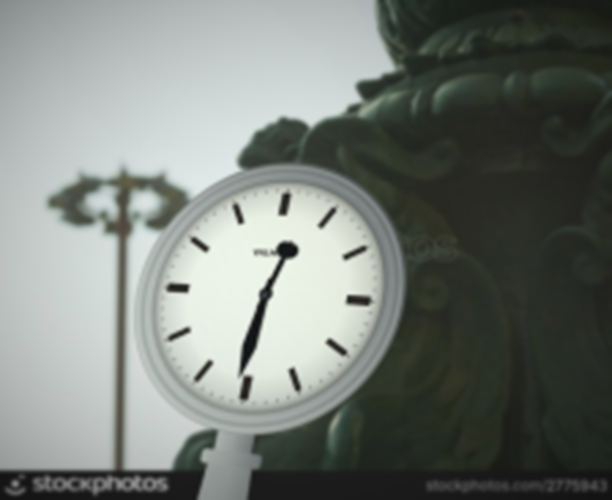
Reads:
{"hour": 12, "minute": 31}
